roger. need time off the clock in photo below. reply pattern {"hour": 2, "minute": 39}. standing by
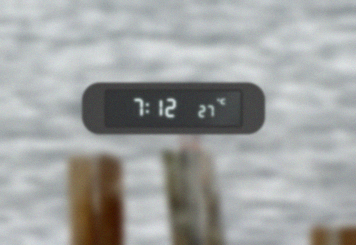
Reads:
{"hour": 7, "minute": 12}
